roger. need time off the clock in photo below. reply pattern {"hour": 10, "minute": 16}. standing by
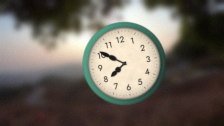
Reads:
{"hour": 7, "minute": 51}
